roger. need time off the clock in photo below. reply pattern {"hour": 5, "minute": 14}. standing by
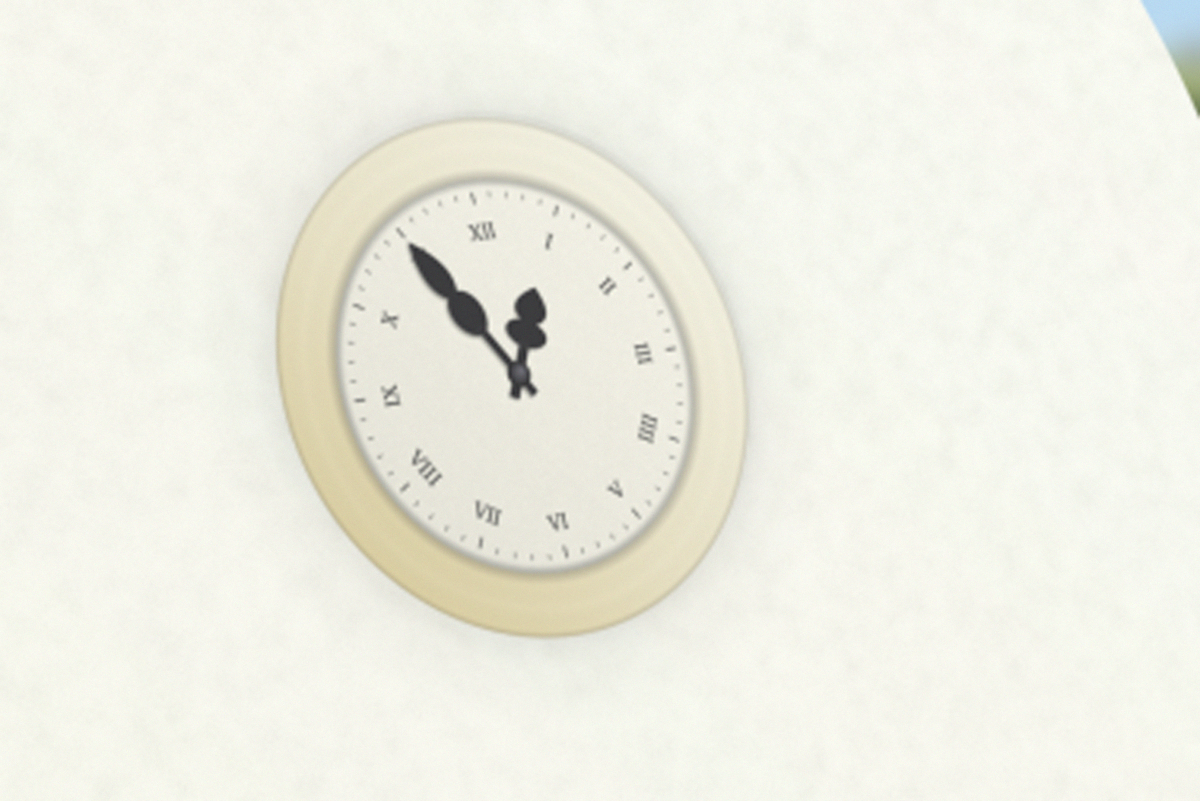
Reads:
{"hour": 12, "minute": 55}
